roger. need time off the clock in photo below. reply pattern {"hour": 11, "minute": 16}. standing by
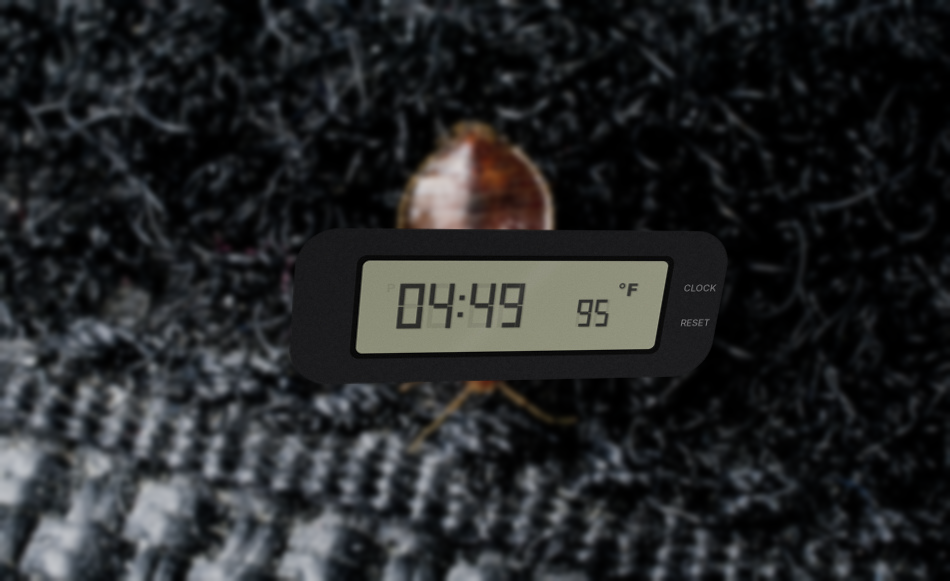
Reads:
{"hour": 4, "minute": 49}
